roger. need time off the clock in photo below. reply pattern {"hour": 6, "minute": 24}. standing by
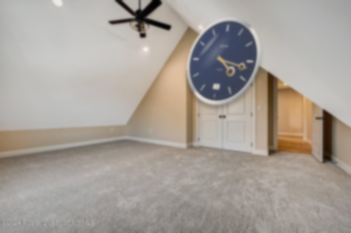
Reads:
{"hour": 4, "minute": 17}
